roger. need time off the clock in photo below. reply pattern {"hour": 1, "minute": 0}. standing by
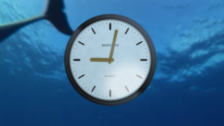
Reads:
{"hour": 9, "minute": 2}
